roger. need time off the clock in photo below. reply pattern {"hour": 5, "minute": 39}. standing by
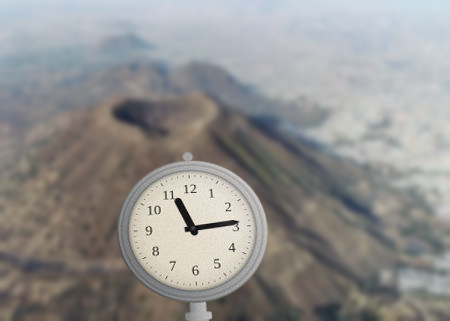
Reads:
{"hour": 11, "minute": 14}
